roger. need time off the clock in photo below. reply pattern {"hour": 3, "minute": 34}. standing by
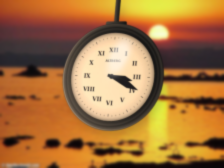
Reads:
{"hour": 3, "minute": 19}
